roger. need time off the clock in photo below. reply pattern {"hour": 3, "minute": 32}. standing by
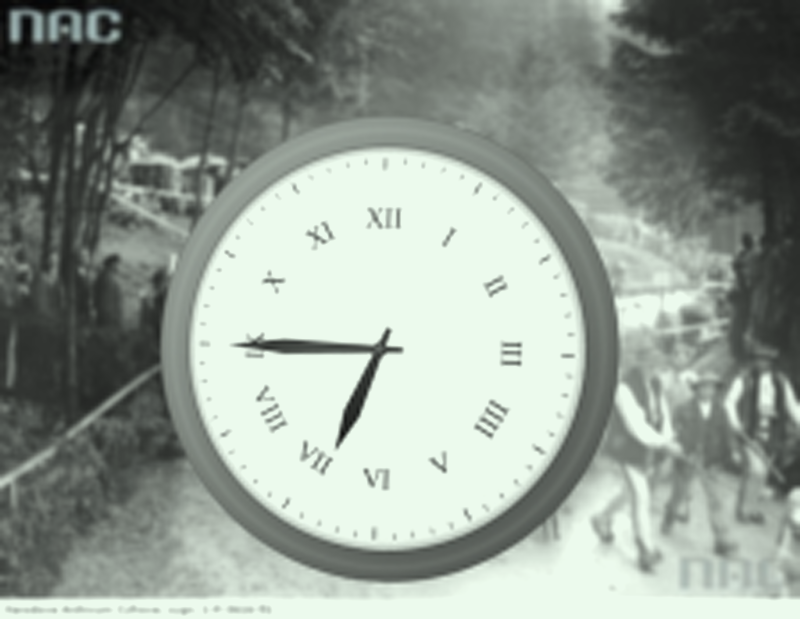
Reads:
{"hour": 6, "minute": 45}
